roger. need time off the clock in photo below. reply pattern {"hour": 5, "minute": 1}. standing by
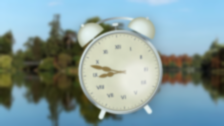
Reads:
{"hour": 8, "minute": 48}
